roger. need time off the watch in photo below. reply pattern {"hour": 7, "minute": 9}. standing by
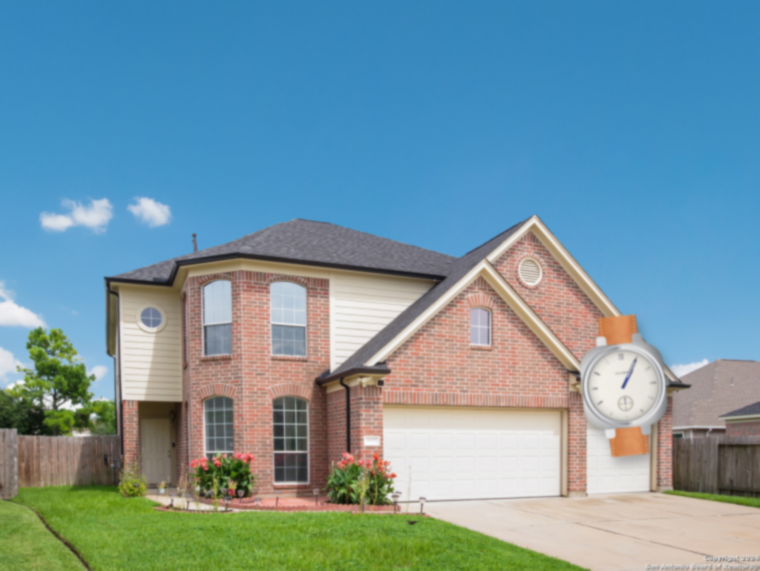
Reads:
{"hour": 1, "minute": 5}
